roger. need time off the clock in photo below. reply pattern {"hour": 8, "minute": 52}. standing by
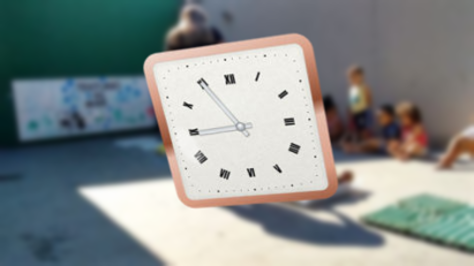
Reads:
{"hour": 8, "minute": 55}
